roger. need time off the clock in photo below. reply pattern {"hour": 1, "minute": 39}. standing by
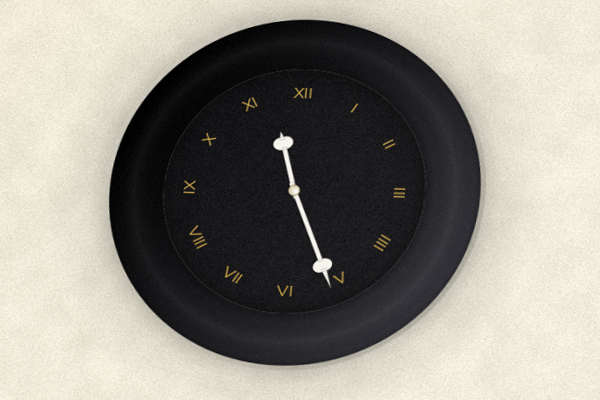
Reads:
{"hour": 11, "minute": 26}
